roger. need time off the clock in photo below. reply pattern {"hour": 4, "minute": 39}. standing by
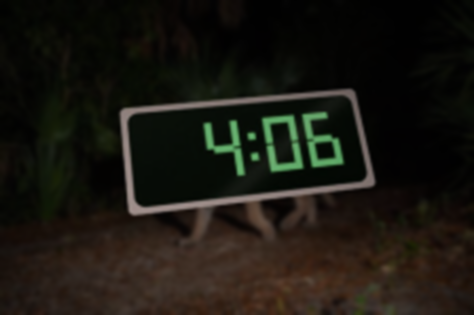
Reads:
{"hour": 4, "minute": 6}
